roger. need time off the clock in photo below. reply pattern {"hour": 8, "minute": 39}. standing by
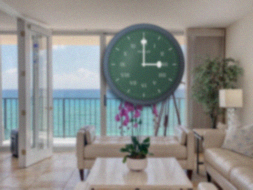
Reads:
{"hour": 3, "minute": 0}
